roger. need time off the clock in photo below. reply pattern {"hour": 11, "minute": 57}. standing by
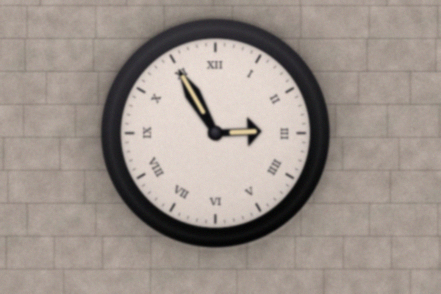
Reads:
{"hour": 2, "minute": 55}
